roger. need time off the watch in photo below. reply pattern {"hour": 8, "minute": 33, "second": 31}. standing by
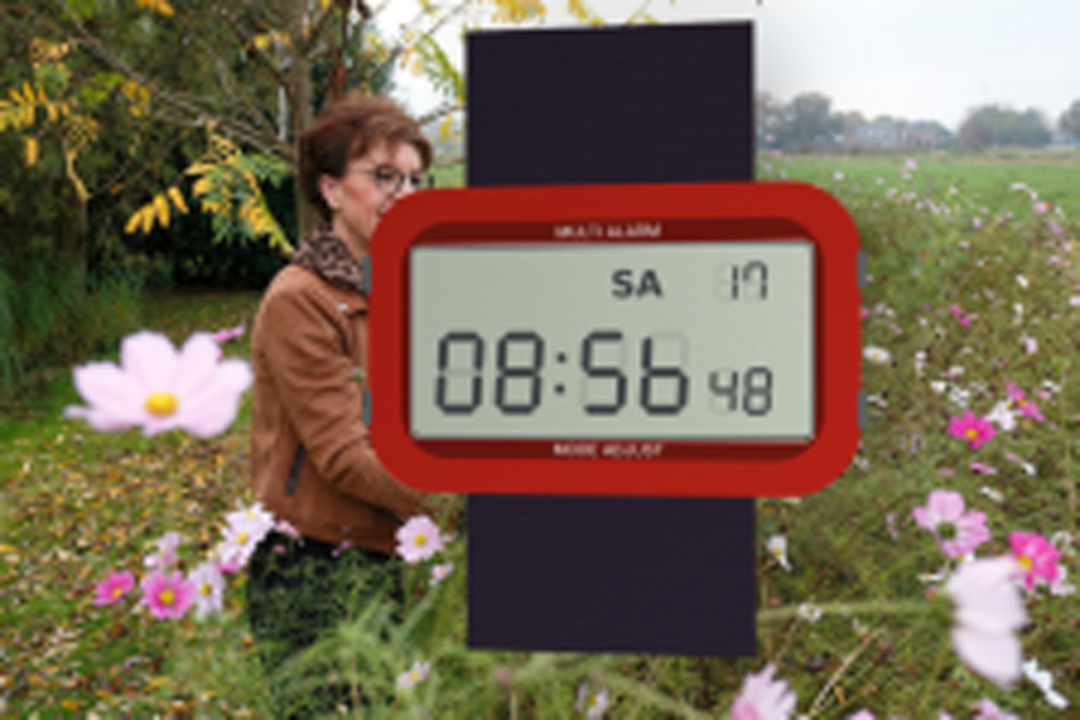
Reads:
{"hour": 8, "minute": 56, "second": 48}
